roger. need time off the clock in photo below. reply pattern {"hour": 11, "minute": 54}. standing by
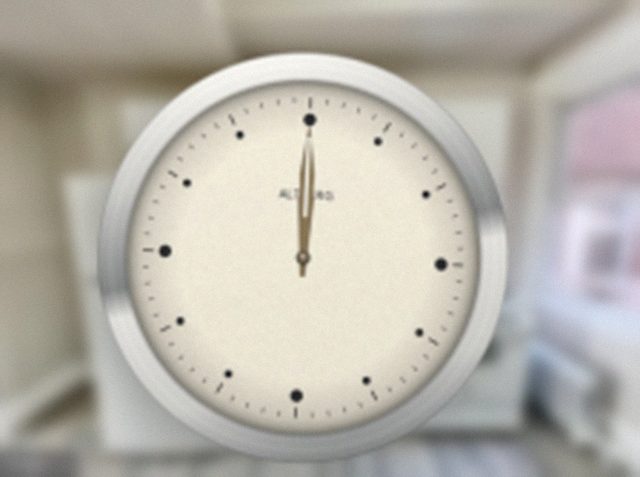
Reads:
{"hour": 12, "minute": 0}
